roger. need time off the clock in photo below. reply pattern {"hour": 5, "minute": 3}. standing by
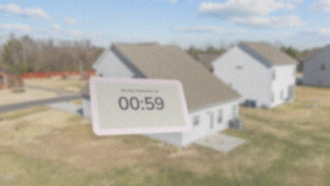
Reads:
{"hour": 0, "minute": 59}
